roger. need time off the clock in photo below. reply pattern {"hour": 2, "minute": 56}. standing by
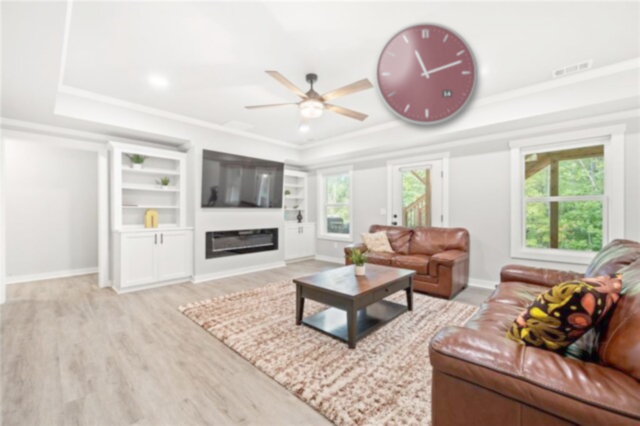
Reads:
{"hour": 11, "minute": 12}
